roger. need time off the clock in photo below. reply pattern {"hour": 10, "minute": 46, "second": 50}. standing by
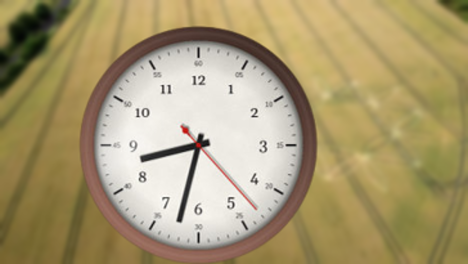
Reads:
{"hour": 8, "minute": 32, "second": 23}
